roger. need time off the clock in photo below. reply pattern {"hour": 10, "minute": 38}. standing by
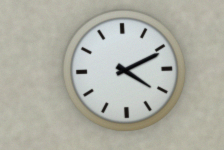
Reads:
{"hour": 4, "minute": 11}
